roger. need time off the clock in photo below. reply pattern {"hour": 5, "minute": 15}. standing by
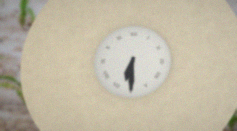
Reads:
{"hour": 6, "minute": 30}
